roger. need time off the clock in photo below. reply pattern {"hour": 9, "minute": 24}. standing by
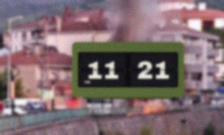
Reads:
{"hour": 11, "minute": 21}
